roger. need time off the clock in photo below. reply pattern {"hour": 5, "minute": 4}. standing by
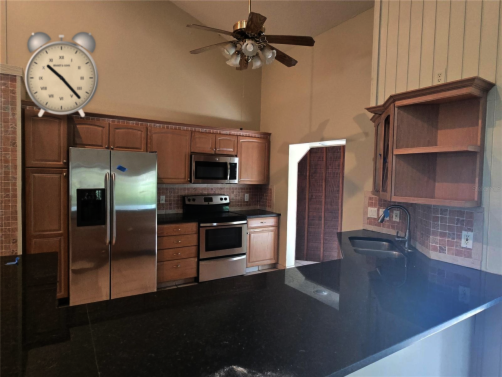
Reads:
{"hour": 10, "minute": 23}
